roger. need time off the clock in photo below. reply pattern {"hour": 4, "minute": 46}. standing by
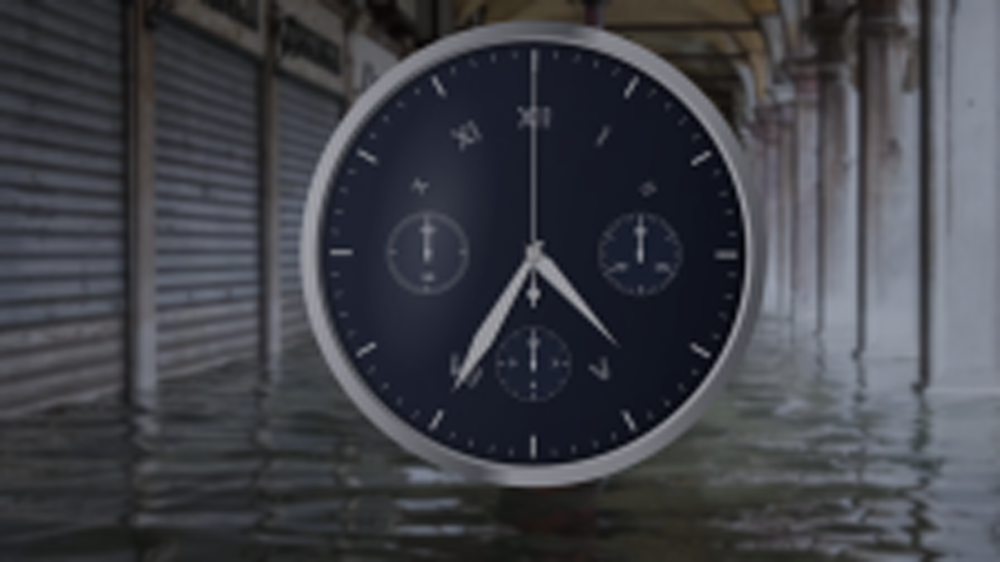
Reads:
{"hour": 4, "minute": 35}
